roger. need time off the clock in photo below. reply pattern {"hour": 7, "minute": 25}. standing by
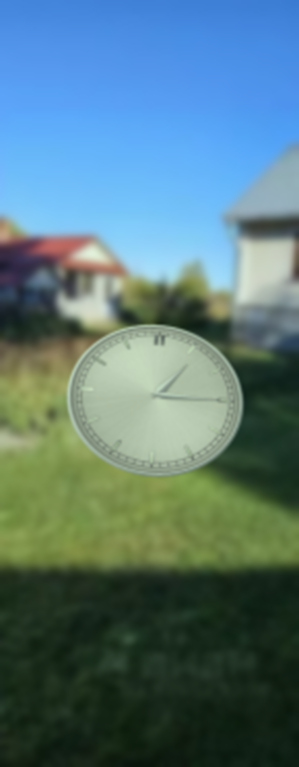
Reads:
{"hour": 1, "minute": 15}
